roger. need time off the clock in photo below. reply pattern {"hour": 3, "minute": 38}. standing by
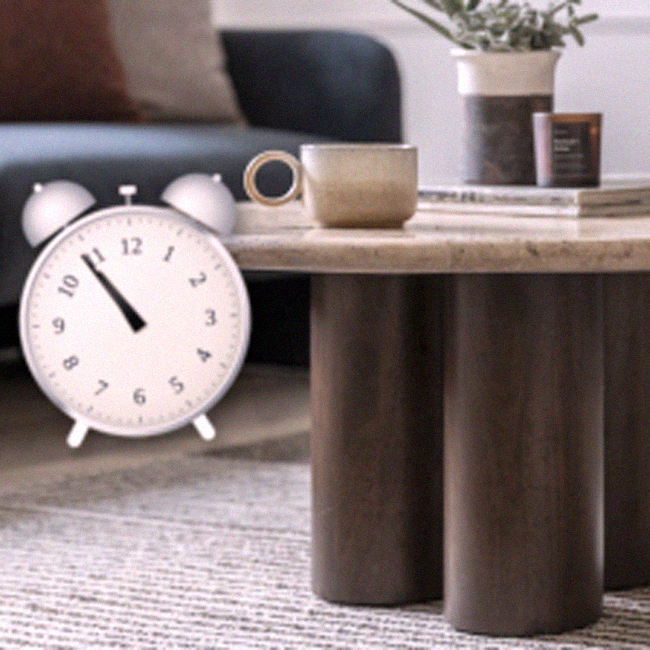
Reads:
{"hour": 10, "minute": 54}
